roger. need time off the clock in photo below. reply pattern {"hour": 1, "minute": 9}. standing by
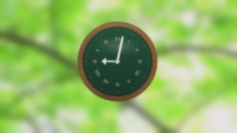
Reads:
{"hour": 9, "minute": 2}
